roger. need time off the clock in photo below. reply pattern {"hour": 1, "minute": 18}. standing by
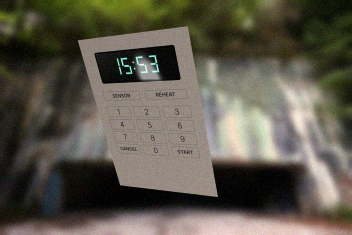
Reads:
{"hour": 15, "minute": 53}
